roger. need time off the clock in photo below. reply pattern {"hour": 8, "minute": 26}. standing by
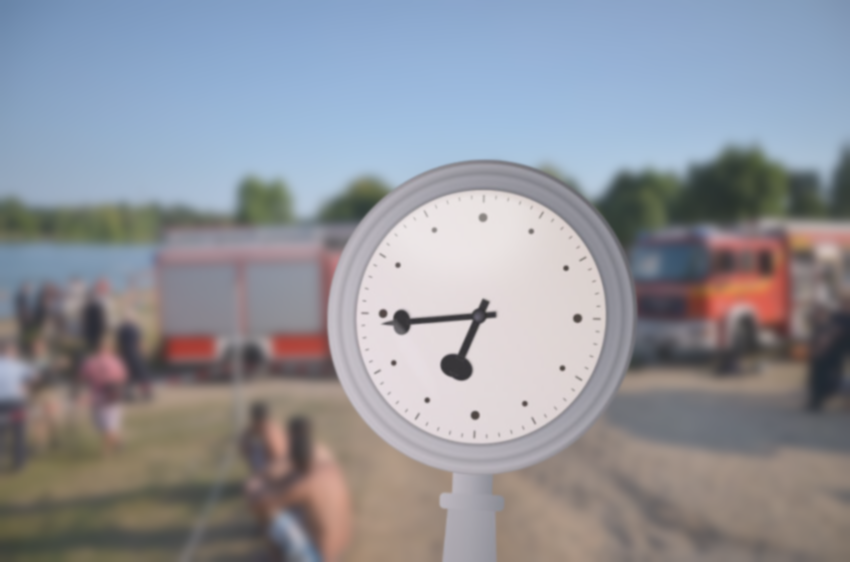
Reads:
{"hour": 6, "minute": 44}
